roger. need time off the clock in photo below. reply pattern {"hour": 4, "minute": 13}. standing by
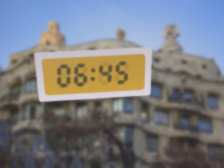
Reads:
{"hour": 6, "minute": 45}
